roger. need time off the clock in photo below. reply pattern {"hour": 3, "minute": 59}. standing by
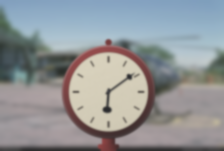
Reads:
{"hour": 6, "minute": 9}
